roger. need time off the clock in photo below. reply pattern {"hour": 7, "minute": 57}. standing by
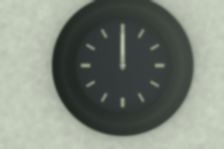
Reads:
{"hour": 12, "minute": 0}
